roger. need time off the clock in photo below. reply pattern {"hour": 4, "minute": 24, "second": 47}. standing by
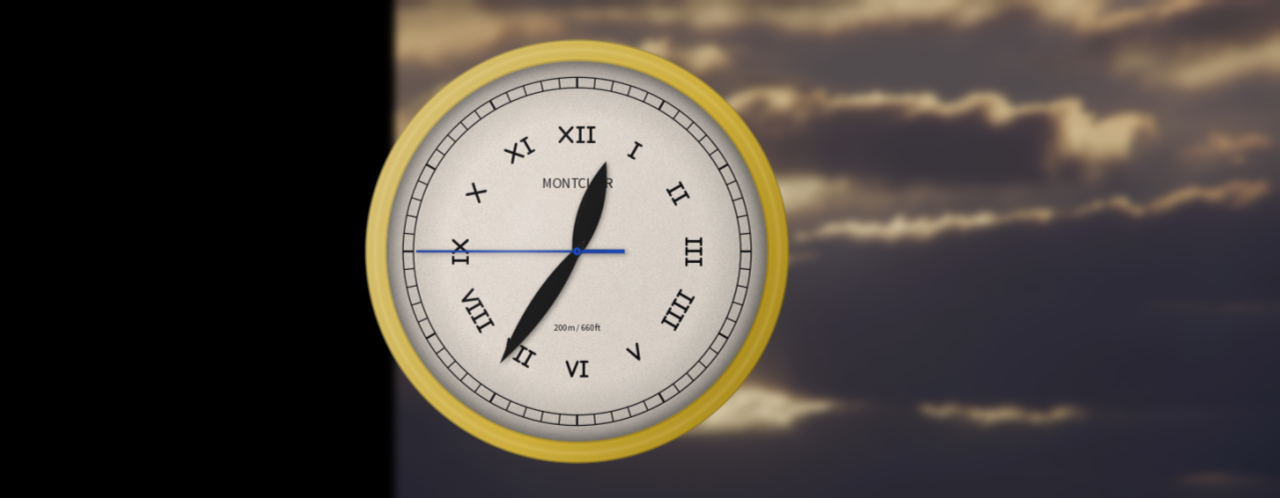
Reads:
{"hour": 12, "minute": 35, "second": 45}
